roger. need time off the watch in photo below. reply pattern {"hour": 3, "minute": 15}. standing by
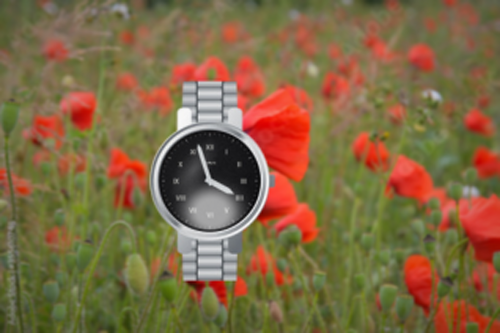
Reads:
{"hour": 3, "minute": 57}
